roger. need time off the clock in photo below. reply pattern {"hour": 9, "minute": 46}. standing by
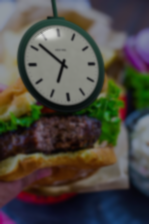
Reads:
{"hour": 6, "minute": 52}
